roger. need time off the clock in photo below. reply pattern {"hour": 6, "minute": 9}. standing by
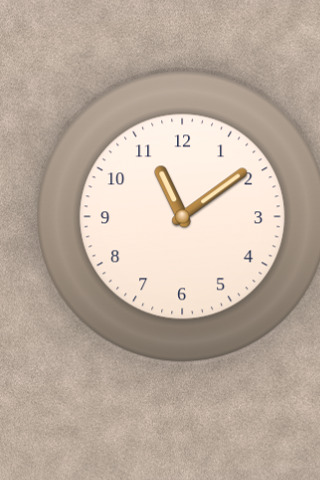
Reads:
{"hour": 11, "minute": 9}
